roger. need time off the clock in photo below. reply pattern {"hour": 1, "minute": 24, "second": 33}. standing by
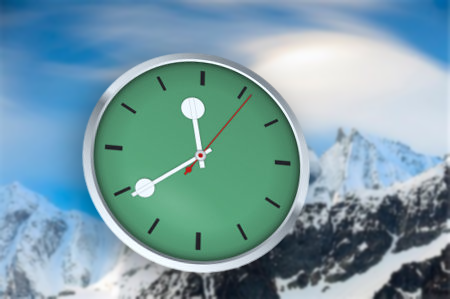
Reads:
{"hour": 11, "minute": 39, "second": 6}
